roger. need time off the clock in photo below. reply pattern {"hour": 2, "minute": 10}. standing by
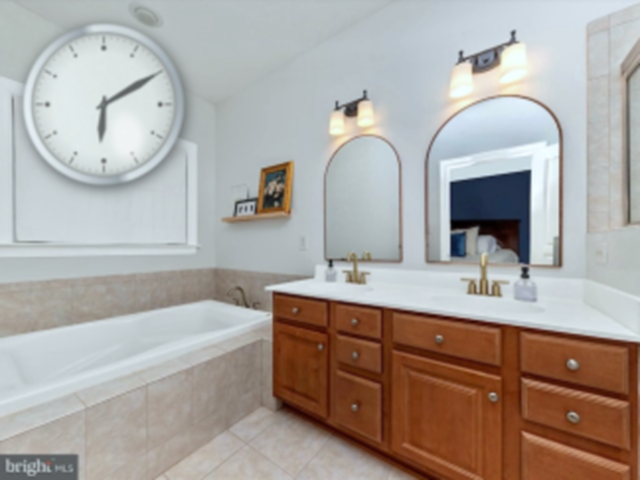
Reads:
{"hour": 6, "minute": 10}
